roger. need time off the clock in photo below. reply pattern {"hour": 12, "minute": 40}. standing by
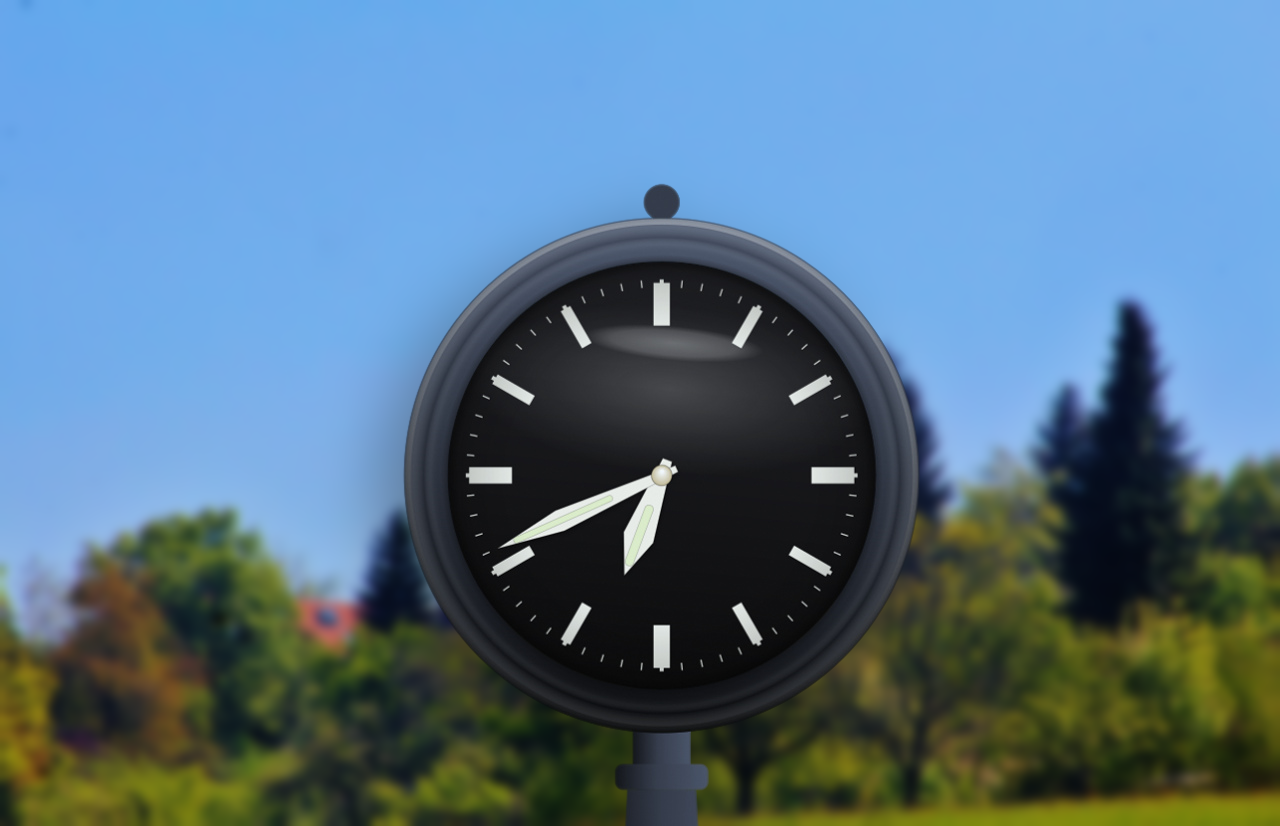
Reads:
{"hour": 6, "minute": 41}
